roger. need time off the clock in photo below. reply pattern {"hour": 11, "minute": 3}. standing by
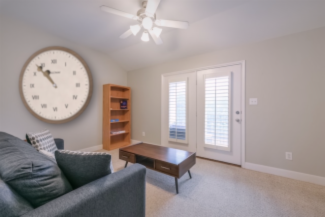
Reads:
{"hour": 10, "minute": 53}
